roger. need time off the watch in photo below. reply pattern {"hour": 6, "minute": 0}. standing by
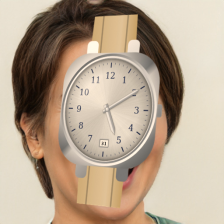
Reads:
{"hour": 5, "minute": 10}
